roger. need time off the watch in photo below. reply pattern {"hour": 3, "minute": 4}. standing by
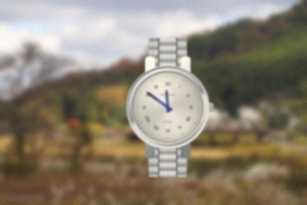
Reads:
{"hour": 11, "minute": 51}
